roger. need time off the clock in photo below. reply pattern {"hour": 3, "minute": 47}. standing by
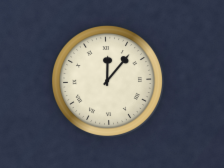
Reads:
{"hour": 12, "minute": 7}
